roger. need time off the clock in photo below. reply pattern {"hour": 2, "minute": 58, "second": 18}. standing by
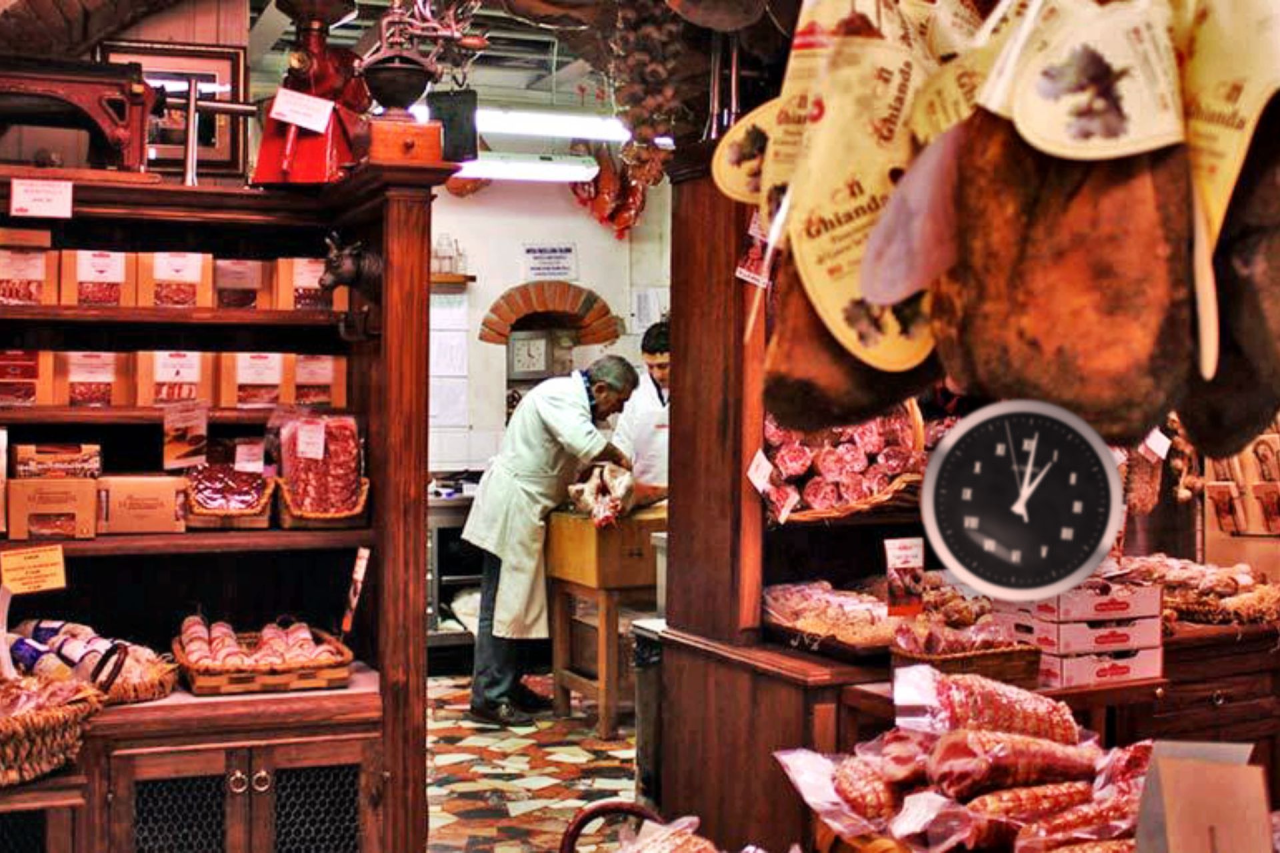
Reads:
{"hour": 1, "minute": 0, "second": 57}
